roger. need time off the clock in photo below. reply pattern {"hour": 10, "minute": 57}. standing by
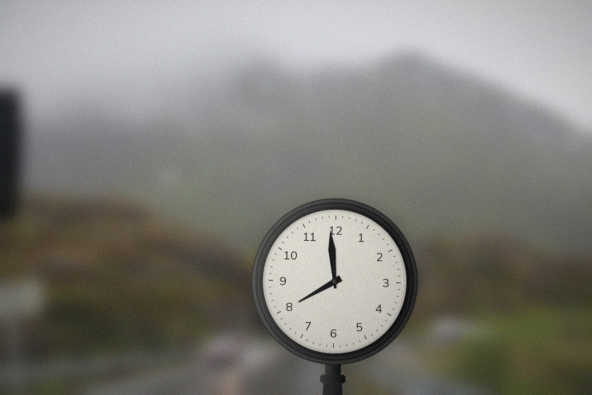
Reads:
{"hour": 7, "minute": 59}
